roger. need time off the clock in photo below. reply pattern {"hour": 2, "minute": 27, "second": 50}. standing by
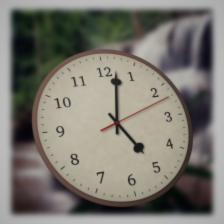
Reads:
{"hour": 5, "minute": 2, "second": 12}
